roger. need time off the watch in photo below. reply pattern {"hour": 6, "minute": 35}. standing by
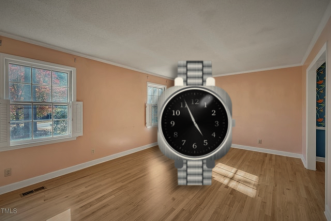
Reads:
{"hour": 4, "minute": 56}
